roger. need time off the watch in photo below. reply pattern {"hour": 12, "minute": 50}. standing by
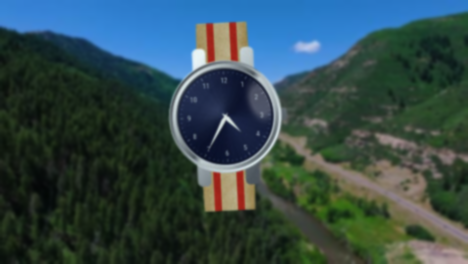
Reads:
{"hour": 4, "minute": 35}
